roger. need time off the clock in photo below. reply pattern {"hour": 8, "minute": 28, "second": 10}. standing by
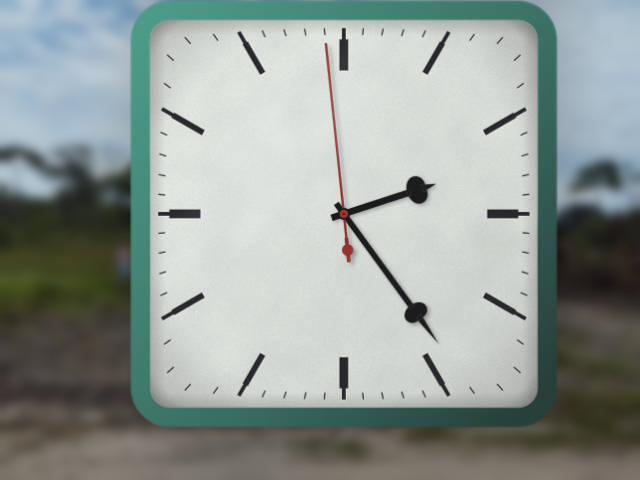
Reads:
{"hour": 2, "minute": 23, "second": 59}
